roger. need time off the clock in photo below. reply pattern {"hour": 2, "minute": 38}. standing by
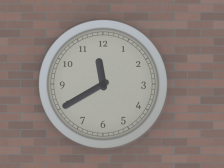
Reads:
{"hour": 11, "minute": 40}
